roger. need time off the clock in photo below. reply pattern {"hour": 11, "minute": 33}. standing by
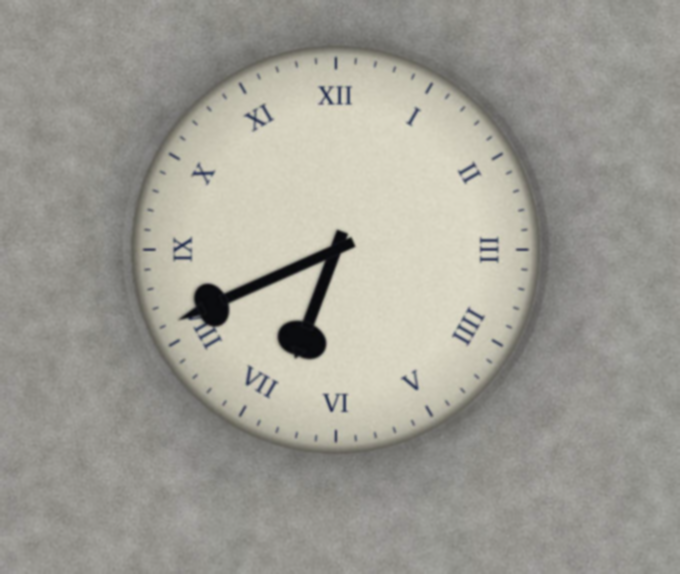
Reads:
{"hour": 6, "minute": 41}
